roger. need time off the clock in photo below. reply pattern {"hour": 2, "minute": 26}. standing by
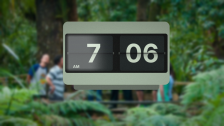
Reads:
{"hour": 7, "minute": 6}
